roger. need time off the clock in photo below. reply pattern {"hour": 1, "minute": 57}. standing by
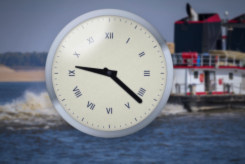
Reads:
{"hour": 9, "minute": 22}
